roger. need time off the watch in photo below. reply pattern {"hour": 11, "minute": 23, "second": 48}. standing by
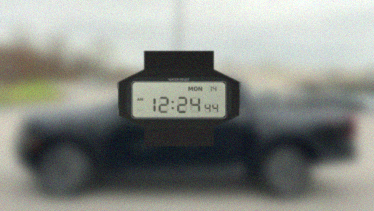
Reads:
{"hour": 12, "minute": 24, "second": 44}
